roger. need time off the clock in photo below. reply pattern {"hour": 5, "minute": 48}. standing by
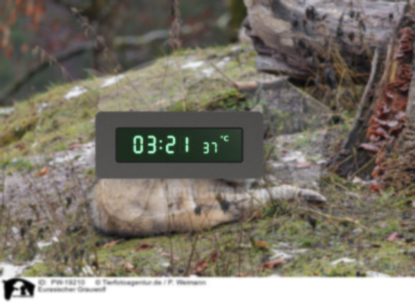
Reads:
{"hour": 3, "minute": 21}
